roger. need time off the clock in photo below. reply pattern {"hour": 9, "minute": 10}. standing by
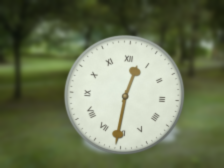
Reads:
{"hour": 12, "minute": 31}
